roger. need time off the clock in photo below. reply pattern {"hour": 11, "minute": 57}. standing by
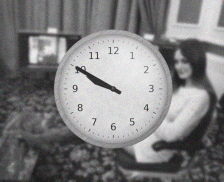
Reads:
{"hour": 9, "minute": 50}
